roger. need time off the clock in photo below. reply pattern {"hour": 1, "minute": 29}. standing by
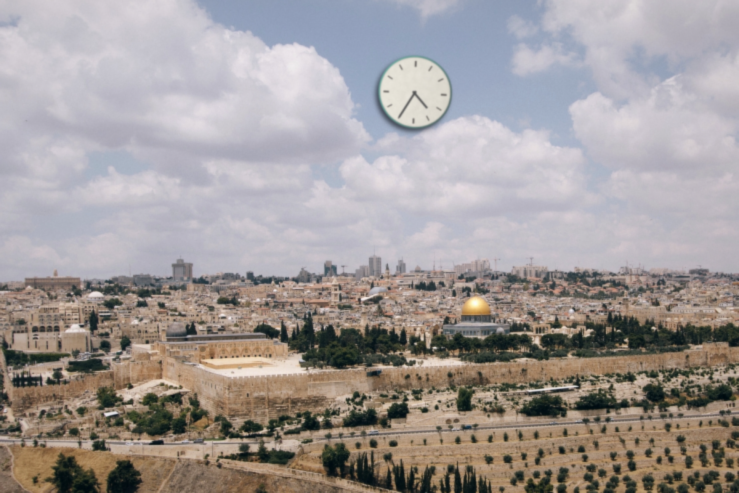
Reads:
{"hour": 4, "minute": 35}
